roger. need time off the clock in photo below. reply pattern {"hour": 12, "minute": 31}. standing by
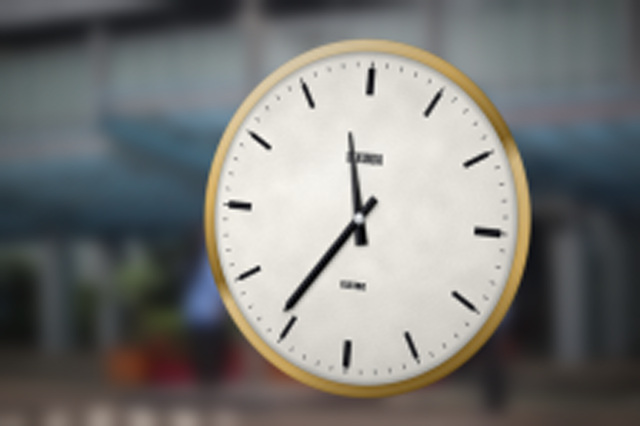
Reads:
{"hour": 11, "minute": 36}
